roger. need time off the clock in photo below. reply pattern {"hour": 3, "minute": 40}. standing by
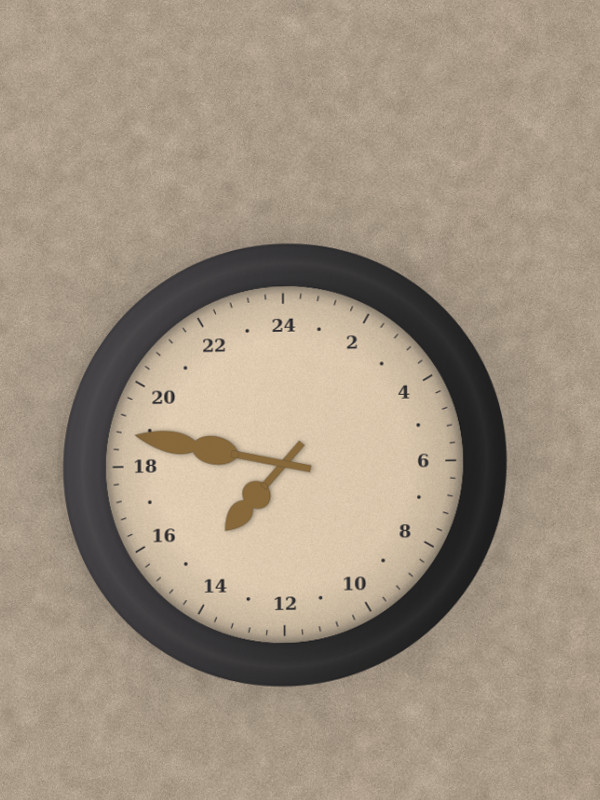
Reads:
{"hour": 14, "minute": 47}
